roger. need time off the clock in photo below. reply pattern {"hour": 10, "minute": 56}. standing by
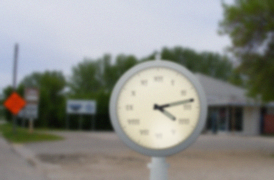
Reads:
{"hour": 4, "minute": 13}
